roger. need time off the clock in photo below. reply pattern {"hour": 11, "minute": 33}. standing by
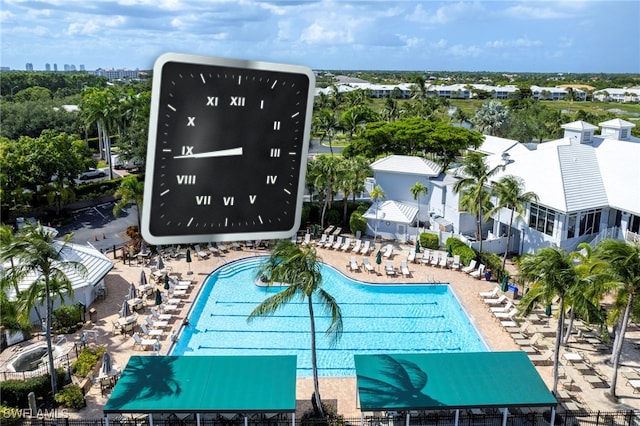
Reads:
{"hour": 8, "minute": 44}
